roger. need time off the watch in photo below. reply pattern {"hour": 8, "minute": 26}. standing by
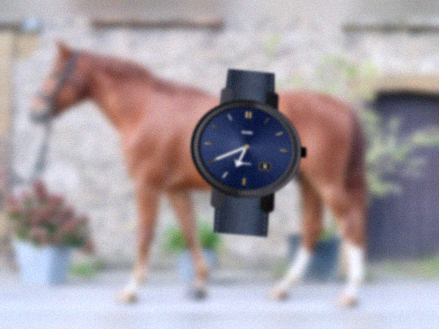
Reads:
{"hour": 6, "minute": 40}
